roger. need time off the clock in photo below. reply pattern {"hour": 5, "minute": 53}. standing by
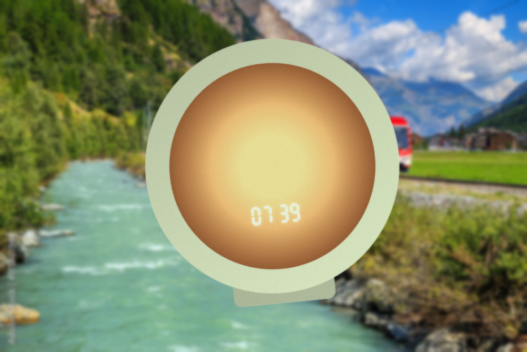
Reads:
{"hour": 7, "minute": 39}
